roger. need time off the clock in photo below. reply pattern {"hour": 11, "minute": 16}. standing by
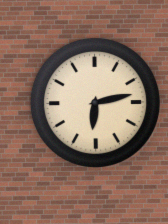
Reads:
{"hour": 6, "minute": 13}
